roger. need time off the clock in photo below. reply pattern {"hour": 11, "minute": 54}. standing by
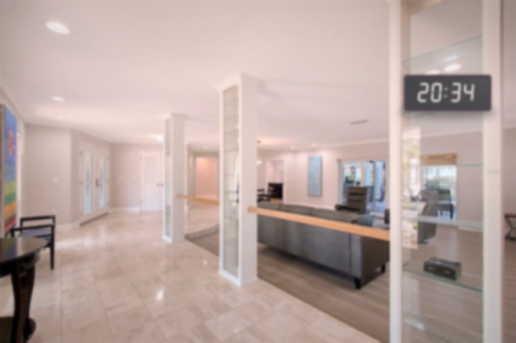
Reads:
{"hour": 20, "minute": 34}
